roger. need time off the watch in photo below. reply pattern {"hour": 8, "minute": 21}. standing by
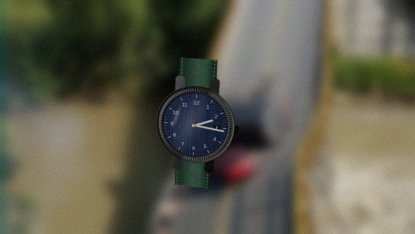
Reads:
{"hour": 2, "minute": 16}
